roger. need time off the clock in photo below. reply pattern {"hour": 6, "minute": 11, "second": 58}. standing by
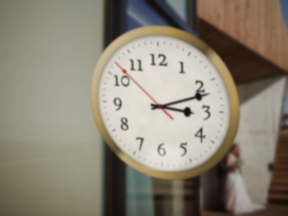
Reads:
{"hour": 3, "minute": 11, "second": 52}
